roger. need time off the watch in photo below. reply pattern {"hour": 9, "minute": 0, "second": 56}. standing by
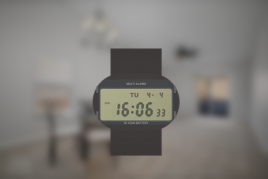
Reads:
{"hour": 16, "minute": 6, "second": 33}
